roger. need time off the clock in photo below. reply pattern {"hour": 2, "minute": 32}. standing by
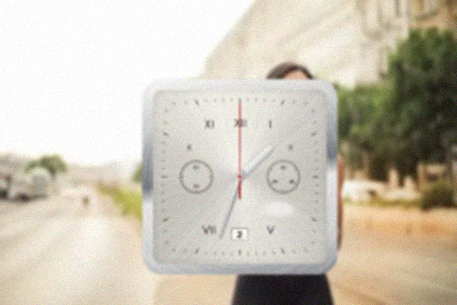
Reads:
{"hour": 1, "minute": 33}
